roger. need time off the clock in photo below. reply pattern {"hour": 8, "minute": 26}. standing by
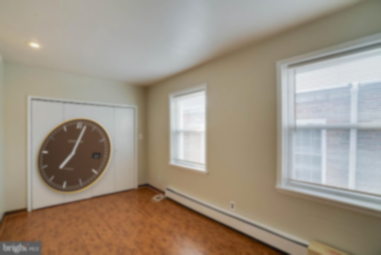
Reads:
{"hour": 7, "minute": 2}
